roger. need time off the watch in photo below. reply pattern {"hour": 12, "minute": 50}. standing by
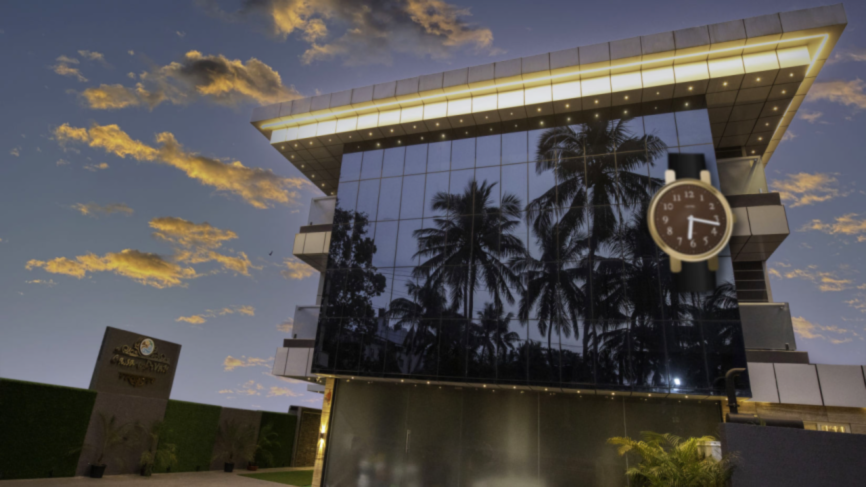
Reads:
{"hour": 6, "minute": 17}
